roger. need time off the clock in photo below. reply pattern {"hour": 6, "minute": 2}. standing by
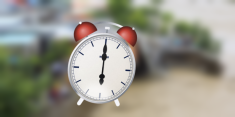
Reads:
{"hour": 6, "minute": 0}
